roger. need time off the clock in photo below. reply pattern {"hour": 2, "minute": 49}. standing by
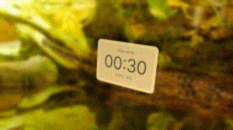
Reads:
{"hour": 0, "minute": 30}
